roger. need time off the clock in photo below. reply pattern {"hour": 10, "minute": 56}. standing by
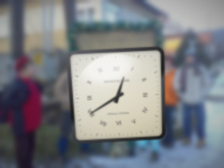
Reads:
{"hour": 12, "minute": 40}
